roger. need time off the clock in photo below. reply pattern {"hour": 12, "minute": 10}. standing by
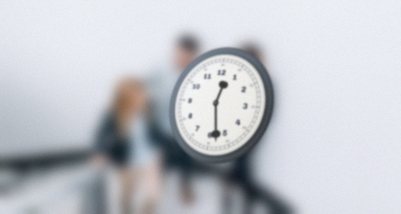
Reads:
{"hour": 12, "minute": 28}
